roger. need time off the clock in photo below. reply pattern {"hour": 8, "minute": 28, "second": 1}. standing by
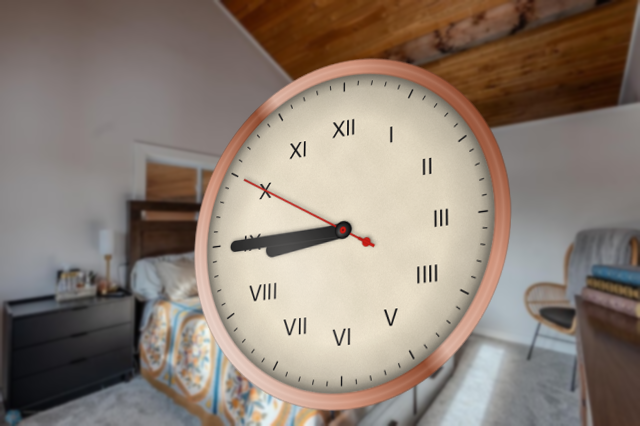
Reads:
{"hour": 8, "minute": 44, "second": 50}
